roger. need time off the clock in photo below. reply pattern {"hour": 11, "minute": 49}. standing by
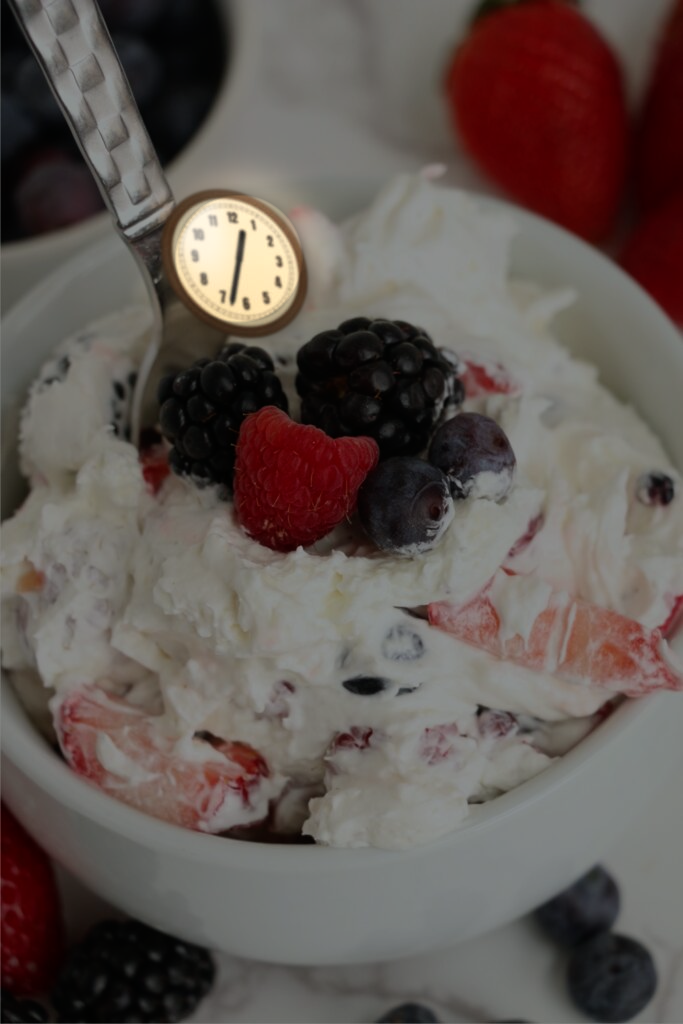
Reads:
{"hour": 12, "minute": 33}
